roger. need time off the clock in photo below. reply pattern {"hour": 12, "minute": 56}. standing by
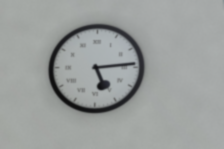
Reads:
{"hour": 5, "minute": 14}
